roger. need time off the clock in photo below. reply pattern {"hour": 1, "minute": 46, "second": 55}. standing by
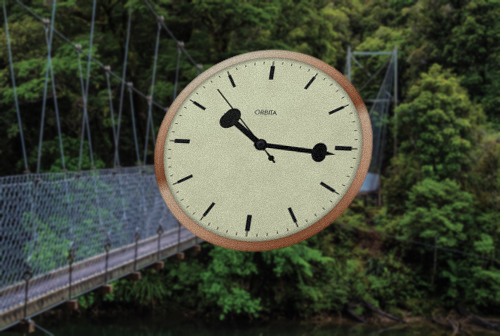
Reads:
{"hour": 10, "minute": 15, "second": 53}
